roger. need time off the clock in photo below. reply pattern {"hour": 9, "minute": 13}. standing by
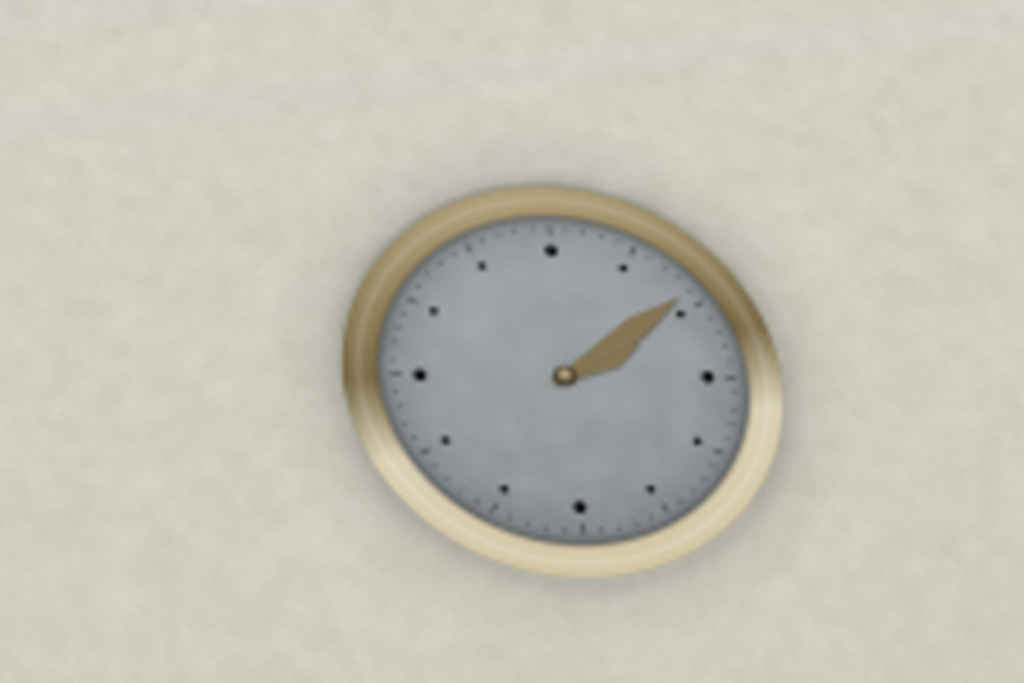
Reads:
{"hour": 2, "minute": 9}
